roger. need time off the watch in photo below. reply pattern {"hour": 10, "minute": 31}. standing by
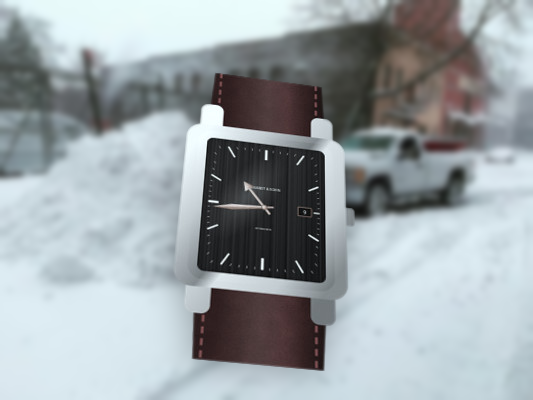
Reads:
{"hour": 10, "minute": 44}
